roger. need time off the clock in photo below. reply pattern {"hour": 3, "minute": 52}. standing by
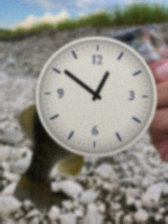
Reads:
{"hour": 12, "minute": 51}
